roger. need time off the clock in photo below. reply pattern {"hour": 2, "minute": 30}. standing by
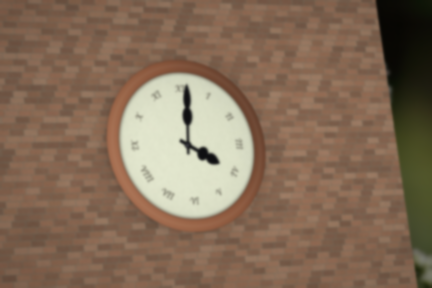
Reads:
{"hour": 4, "minute": 1}
